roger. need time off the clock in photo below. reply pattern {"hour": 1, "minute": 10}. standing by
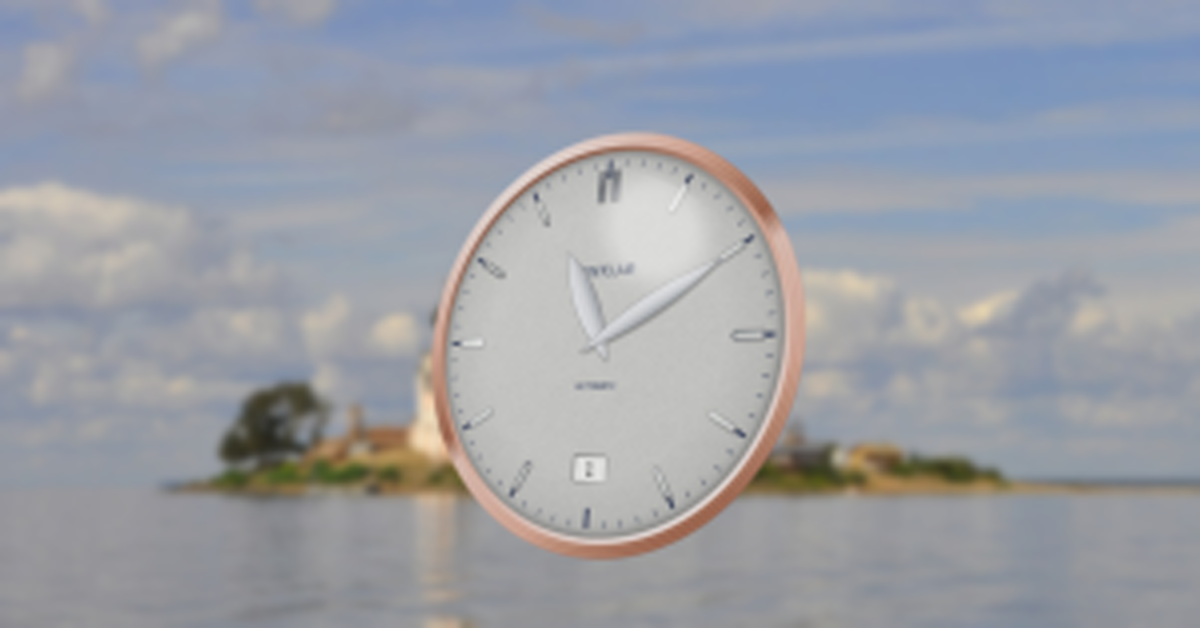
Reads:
{"hour": 11, "minute": 10}
